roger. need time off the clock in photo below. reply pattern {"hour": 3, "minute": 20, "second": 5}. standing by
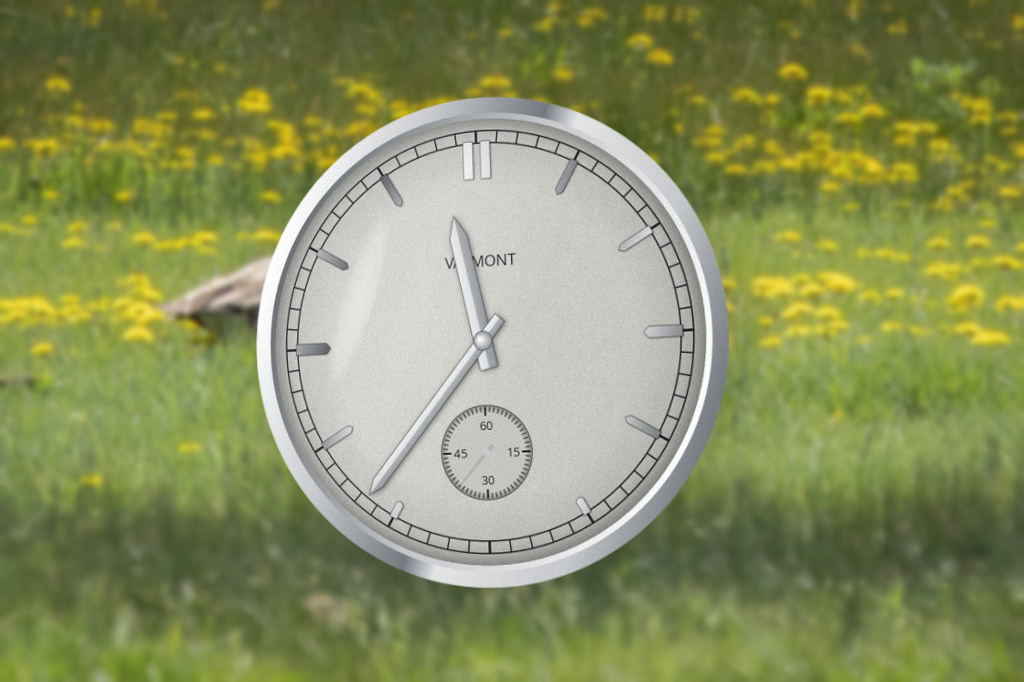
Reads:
{"hour": 11, "minute": 36, "second": 37}
